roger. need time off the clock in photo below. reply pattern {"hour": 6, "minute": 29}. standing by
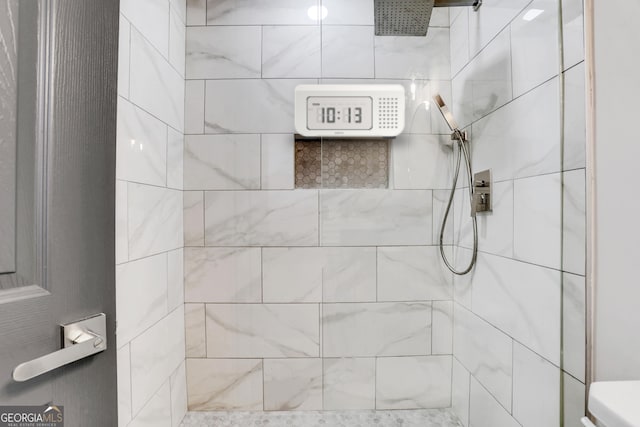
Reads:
{"hour": 10, "minute": 13}
